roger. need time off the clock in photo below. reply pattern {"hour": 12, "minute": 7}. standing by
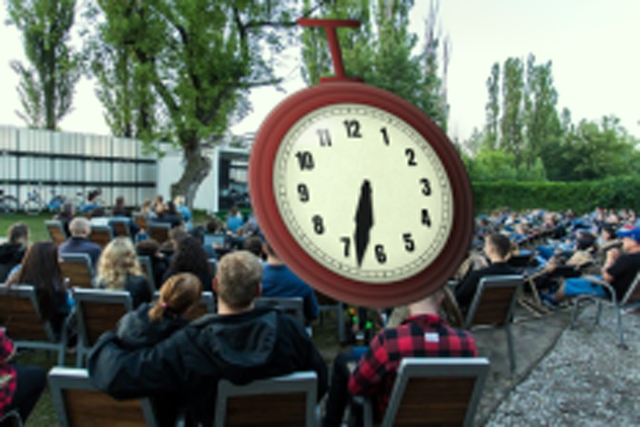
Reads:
{"hour": 6, "minute": 33}
